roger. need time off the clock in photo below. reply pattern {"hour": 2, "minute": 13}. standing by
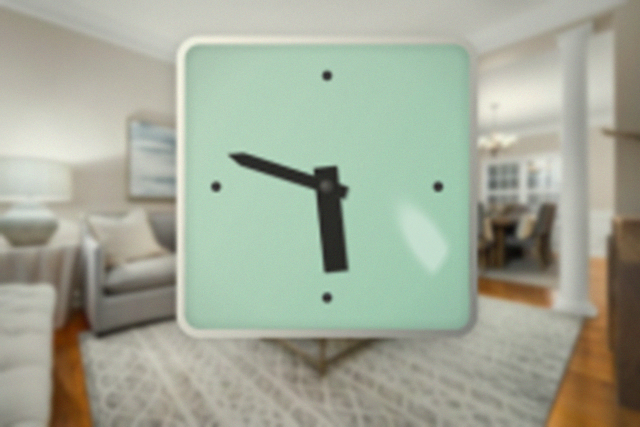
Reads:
{"hour": 5, "minute": 48}
